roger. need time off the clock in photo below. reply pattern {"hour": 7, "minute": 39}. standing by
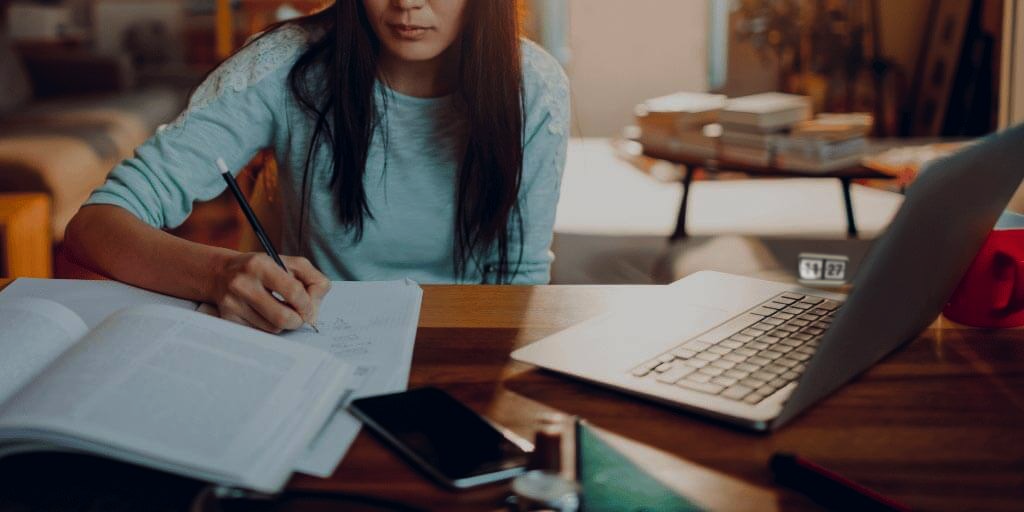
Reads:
{"hour": 11, "minute": 27}
